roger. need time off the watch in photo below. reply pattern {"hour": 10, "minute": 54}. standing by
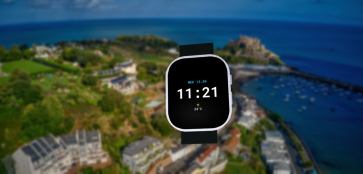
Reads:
{"hour": 11, "minute": 21}
